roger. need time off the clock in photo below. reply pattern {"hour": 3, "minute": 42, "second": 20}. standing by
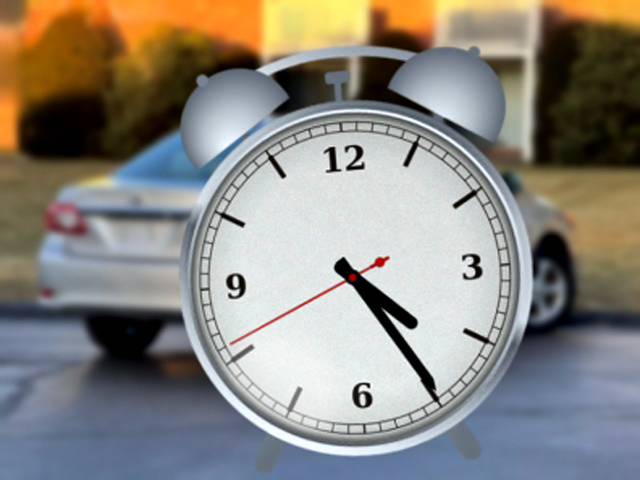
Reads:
{"hour": 4, "minute": 24, "second": 41}
